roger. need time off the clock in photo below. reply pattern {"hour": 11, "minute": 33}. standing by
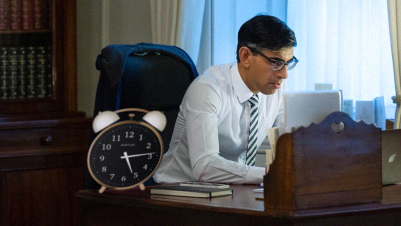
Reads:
{"hour": 5, "minute": 14}
